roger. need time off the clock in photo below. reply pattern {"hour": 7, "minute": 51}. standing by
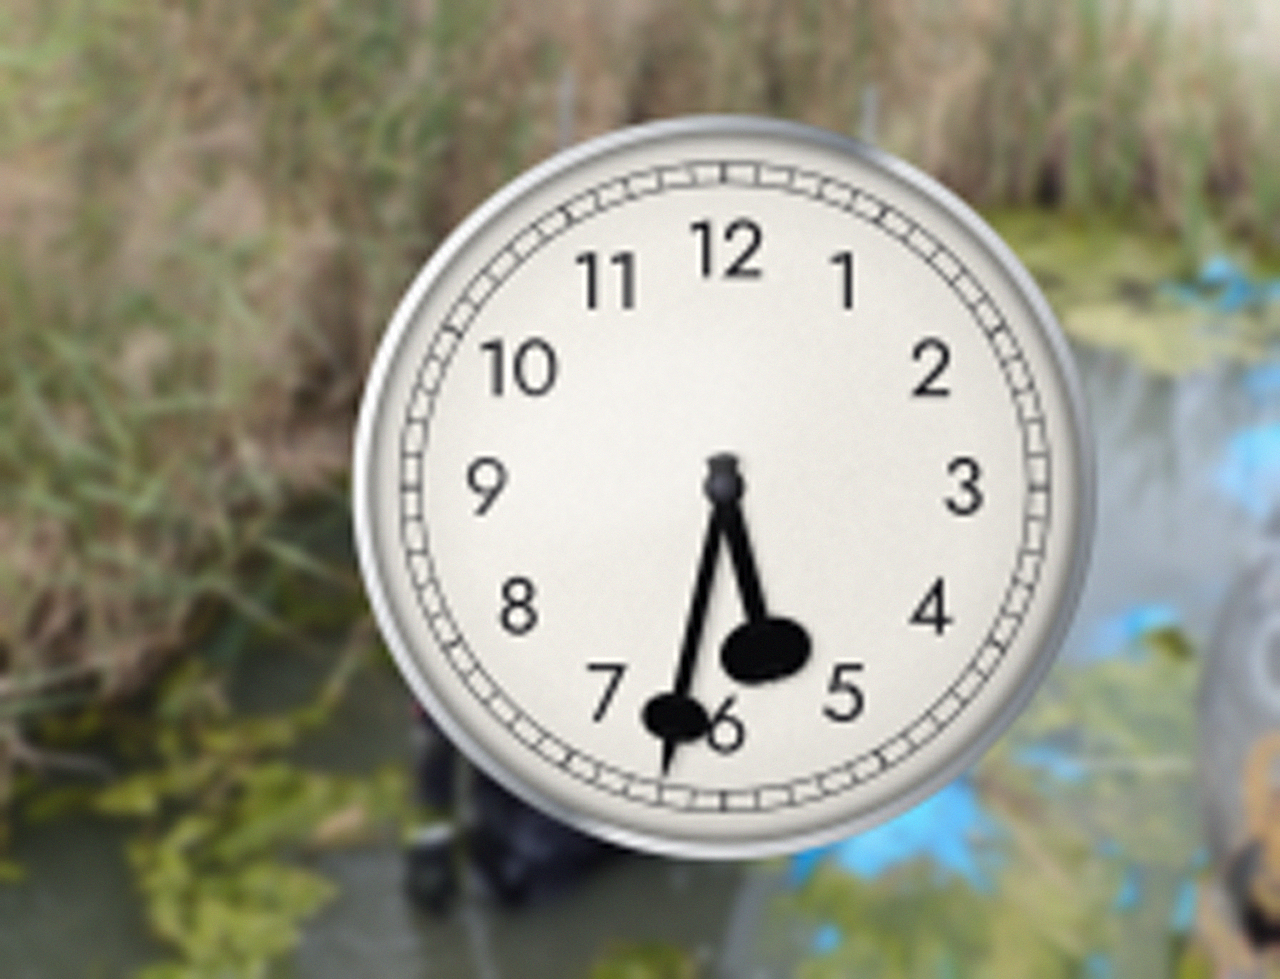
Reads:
{"hour": 5, "minute": 32}
